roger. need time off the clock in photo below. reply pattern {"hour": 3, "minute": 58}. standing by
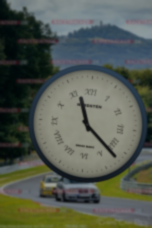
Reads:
{"hour": 11, "minute": 22}
